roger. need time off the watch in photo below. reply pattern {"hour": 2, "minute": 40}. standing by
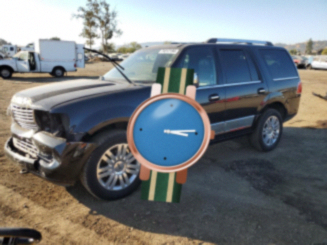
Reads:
{"hour": 3, "minute": 14}
